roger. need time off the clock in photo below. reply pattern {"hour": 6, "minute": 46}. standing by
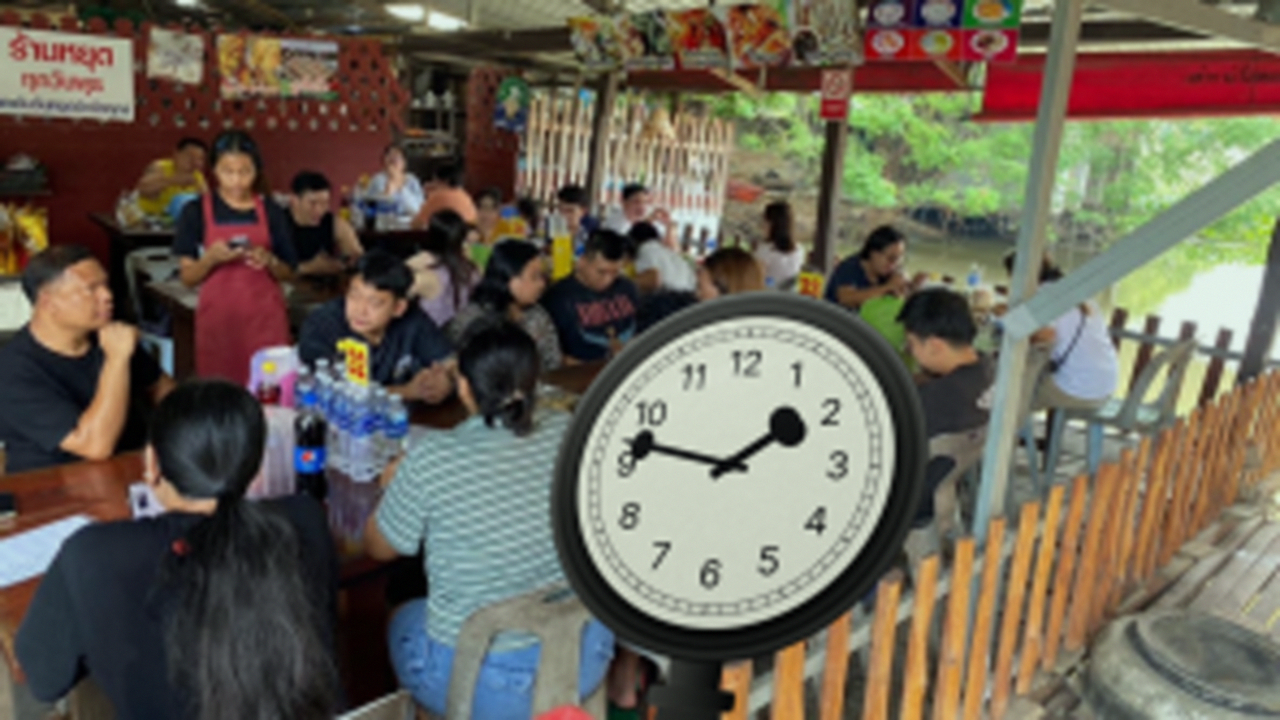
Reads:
{"hour": 1, "minute": 47}
